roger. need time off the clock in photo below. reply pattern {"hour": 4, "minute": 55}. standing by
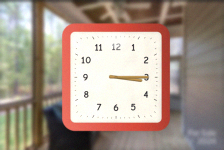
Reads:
{"hour": 3, "minute": 15}
